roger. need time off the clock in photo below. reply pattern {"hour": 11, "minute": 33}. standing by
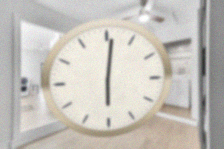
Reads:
{"hour": 6, "minute": 1}
